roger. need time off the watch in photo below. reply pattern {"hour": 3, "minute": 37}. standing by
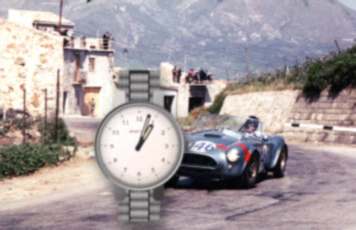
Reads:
{"hour": 1, "minute": 3}
